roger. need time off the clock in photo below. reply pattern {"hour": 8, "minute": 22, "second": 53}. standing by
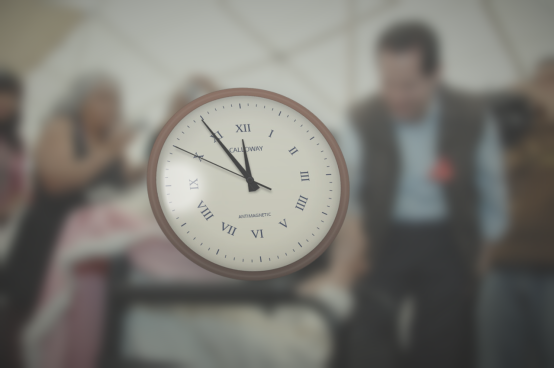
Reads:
{"hour": 11, "minute": 54, "second": 50}
